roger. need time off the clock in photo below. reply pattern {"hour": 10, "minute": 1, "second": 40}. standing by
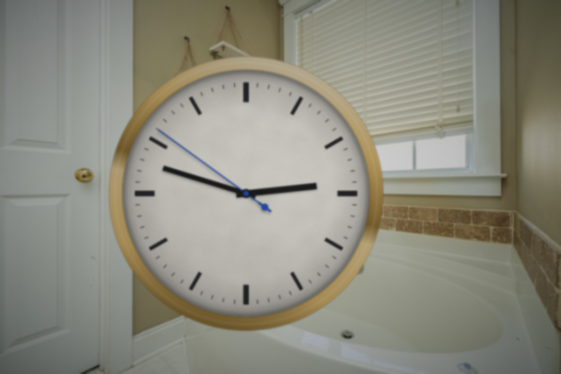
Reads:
{"hour": 2, "minute": 47, "second": 51}
